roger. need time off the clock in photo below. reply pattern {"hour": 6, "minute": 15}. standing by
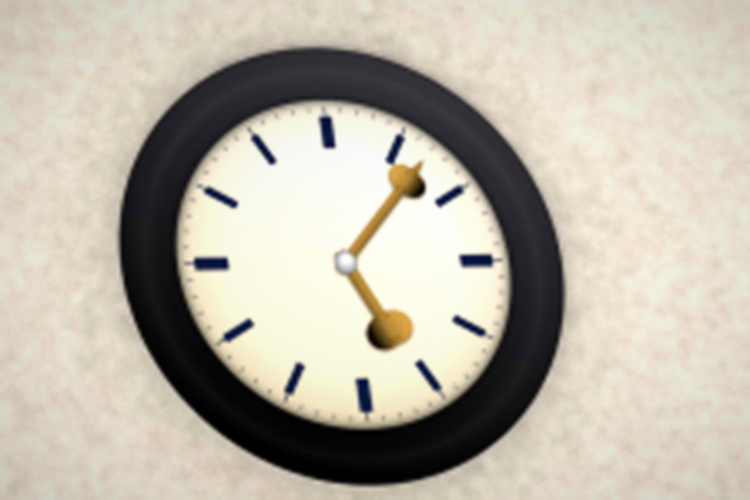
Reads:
{"hour": 5, "minute": 7}
